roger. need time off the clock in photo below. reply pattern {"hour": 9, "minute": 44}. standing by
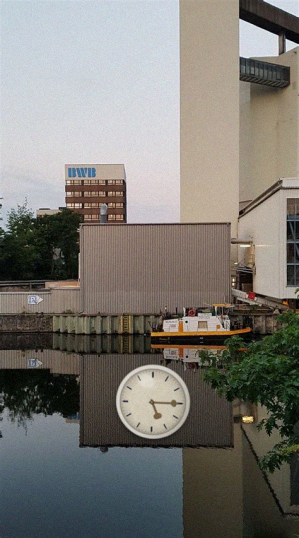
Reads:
{"hour": 5, "minute": 15}
